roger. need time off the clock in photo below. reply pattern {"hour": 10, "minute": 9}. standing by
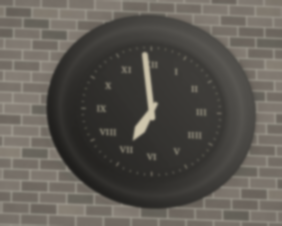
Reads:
{"hour": 6, "minute": 59}
